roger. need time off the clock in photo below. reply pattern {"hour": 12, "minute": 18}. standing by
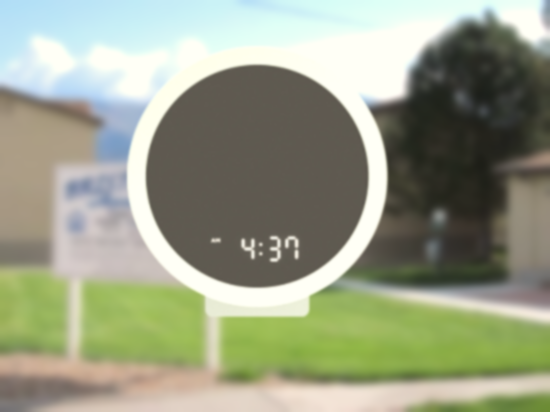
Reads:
{"hour": 4, "minute": 37}
